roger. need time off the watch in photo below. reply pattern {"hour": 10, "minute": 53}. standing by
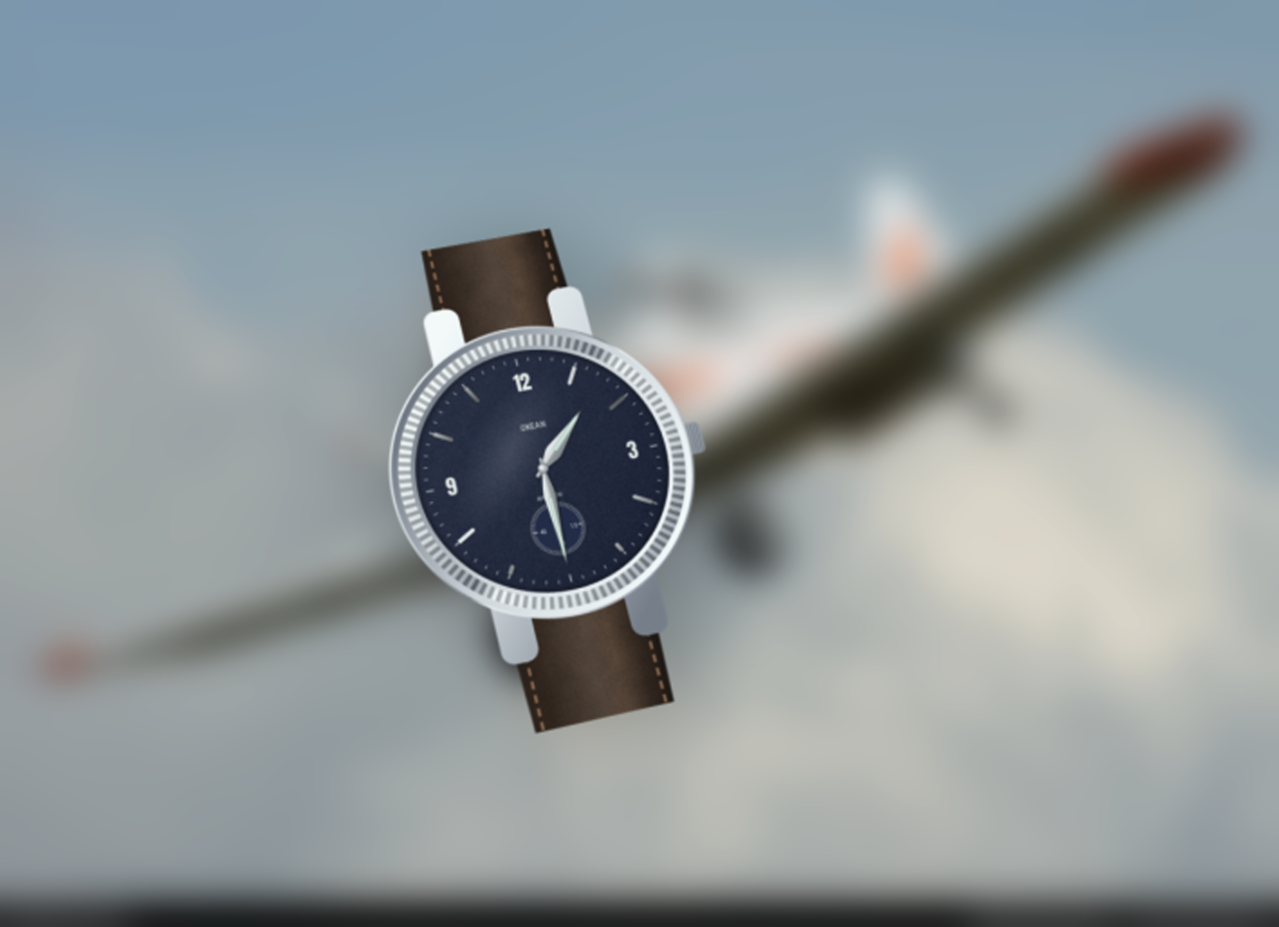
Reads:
{"hour": 1, "minute": 30}
